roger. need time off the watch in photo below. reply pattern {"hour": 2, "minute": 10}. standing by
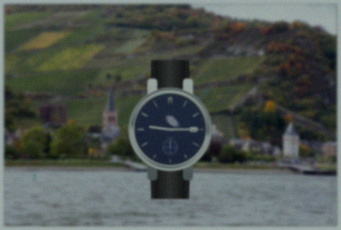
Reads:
{"hour": 9, "minute": 15}
